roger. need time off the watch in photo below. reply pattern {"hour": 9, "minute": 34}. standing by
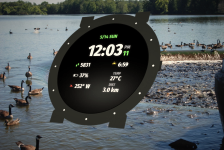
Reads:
{"hour": 12, "minute": 3}
